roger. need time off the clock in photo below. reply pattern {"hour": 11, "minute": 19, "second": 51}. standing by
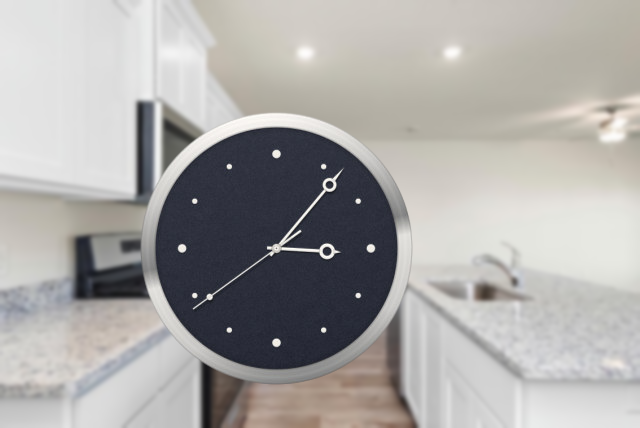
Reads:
{"hour": 3, "minute": 6, "second": 39}
